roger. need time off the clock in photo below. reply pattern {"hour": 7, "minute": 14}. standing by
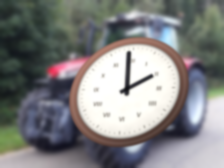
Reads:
{"hour": 1, "minute": 59}
